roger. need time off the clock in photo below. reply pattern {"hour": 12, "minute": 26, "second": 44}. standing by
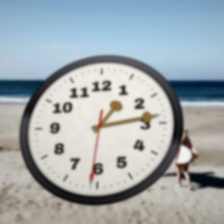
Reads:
{"hour": 1, "minute": 13, "second": 31}
